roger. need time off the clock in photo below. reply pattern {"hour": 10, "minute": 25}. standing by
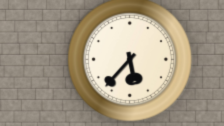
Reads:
{"hour": 5, "minute": 37}
